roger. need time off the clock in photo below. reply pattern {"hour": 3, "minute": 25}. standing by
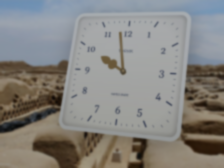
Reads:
{"hour": 9, "minute": 58}
